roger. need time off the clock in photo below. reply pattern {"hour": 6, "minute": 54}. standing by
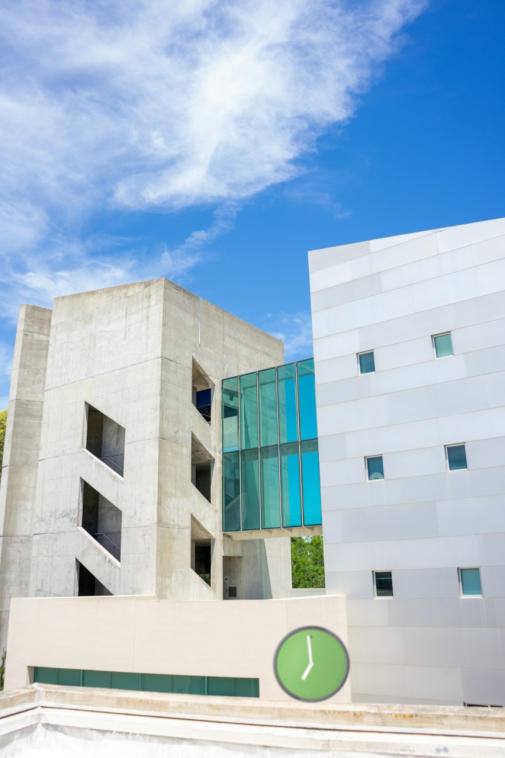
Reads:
{"hour": 6, "minute": 59}
